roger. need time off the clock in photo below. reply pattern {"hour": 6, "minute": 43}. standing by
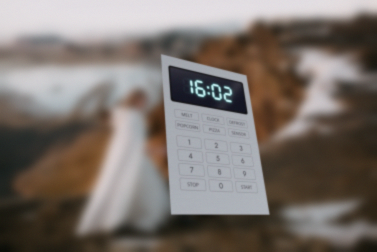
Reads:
{"hour": 16, "minute": 2}
